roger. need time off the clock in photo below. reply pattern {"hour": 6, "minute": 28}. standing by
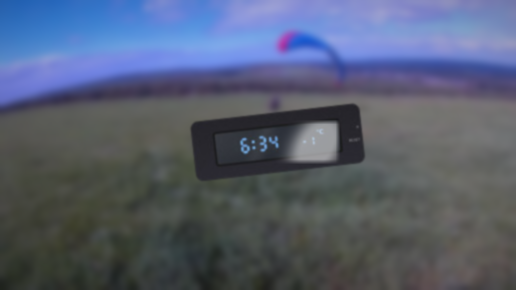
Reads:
{"hour": 6, "minute": 34}
